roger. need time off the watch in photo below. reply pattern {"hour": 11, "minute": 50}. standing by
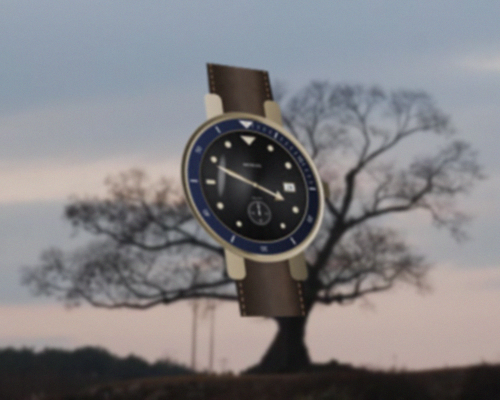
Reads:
{"hour": 3, "minute": 49}
